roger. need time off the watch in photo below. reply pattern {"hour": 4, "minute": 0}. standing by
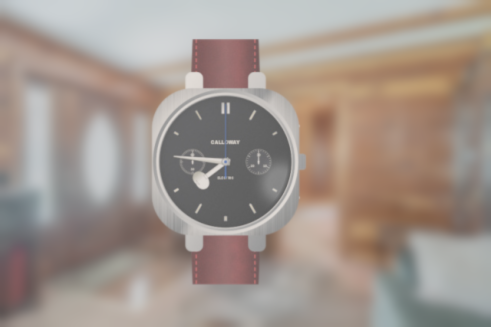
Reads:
{"hour": 7, "minute": 46}
